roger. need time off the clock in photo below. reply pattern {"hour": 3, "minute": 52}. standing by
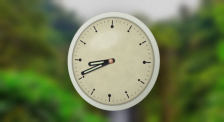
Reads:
{"hour": 8, "minute": 41}
